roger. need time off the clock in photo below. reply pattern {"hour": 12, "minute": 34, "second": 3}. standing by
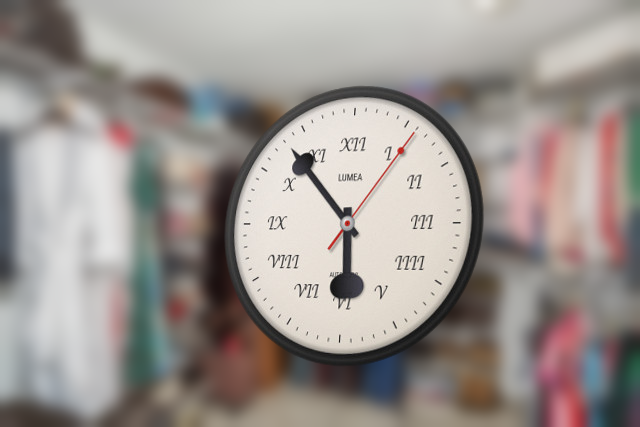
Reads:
{"hour": 5, "minute": 53, "second": 6}
